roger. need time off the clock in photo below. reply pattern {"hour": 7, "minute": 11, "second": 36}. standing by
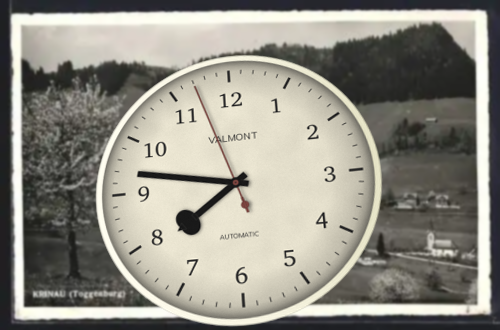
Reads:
{"hour": 7, "minute": 46, "second": 57}
